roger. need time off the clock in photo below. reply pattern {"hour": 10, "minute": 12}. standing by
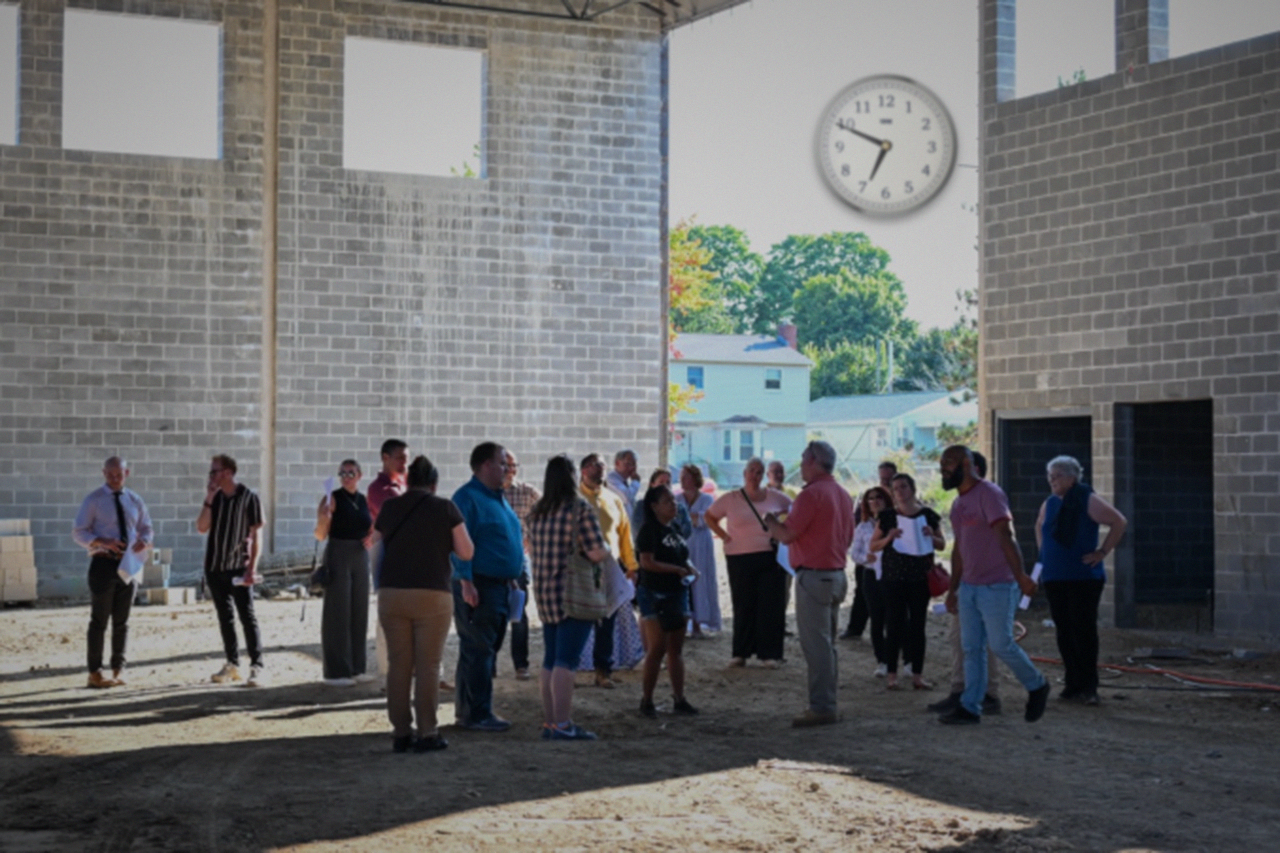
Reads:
{"hour": 6, "minute": 49}
